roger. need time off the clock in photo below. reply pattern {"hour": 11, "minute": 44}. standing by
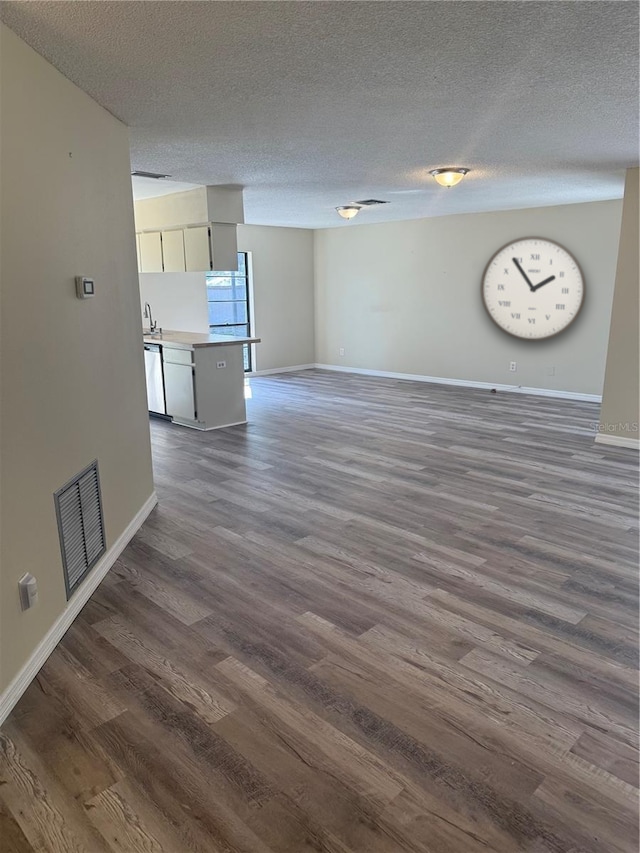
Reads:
{"hour": 1, "minute": 54}
